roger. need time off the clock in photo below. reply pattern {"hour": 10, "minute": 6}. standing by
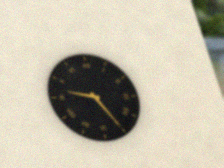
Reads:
{"hour": 9, "minute": 25}
